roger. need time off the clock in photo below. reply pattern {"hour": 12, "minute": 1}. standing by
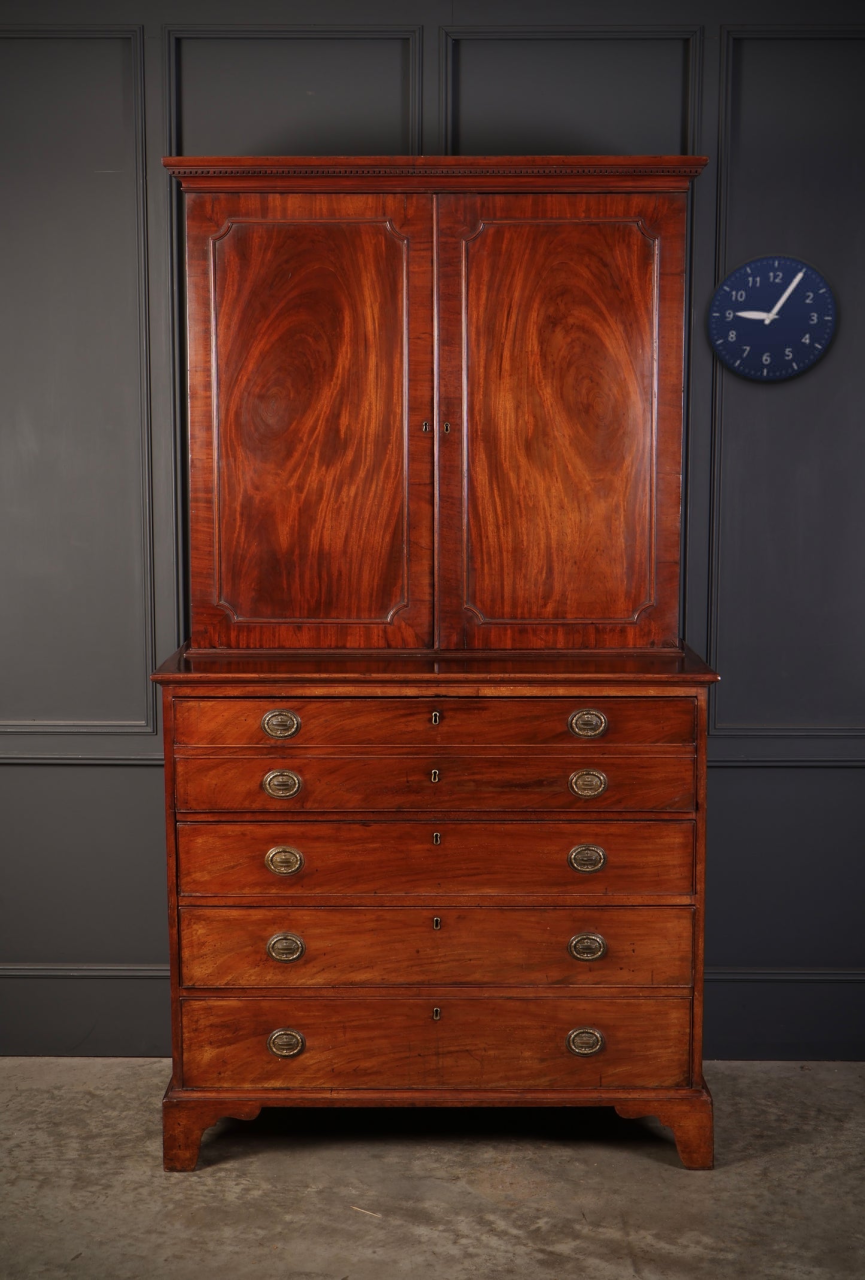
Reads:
{"hour": 9, "minute": 5}
